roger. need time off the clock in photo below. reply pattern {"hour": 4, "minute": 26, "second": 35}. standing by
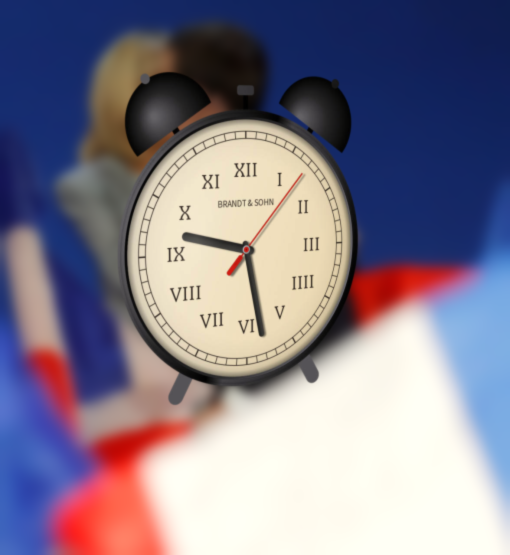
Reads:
{"hour": 9, "minute": 28, "second": 7}
